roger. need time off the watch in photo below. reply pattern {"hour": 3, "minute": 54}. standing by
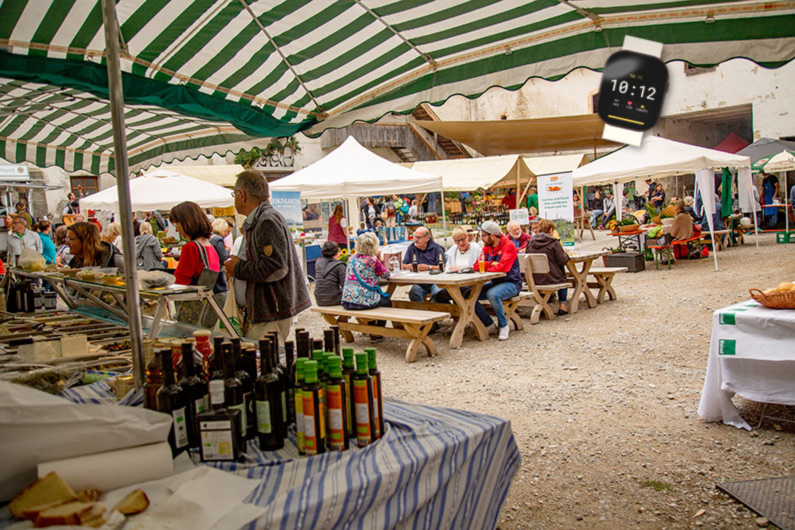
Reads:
{"hour": 10, "minute": 12}
